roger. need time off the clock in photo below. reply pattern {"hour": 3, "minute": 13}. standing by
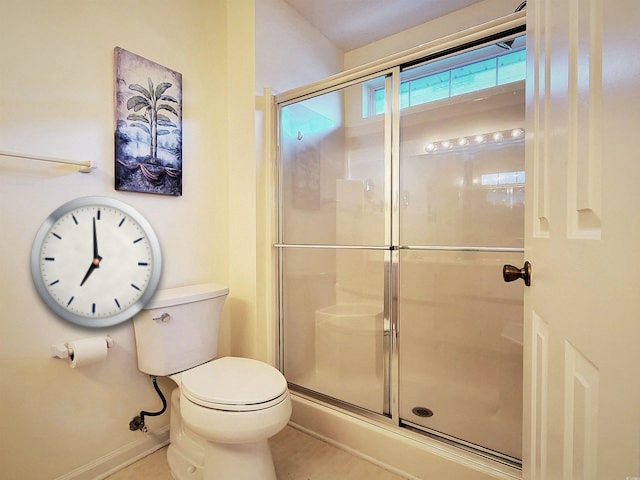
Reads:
{"hour": 6, "minute": 59}
